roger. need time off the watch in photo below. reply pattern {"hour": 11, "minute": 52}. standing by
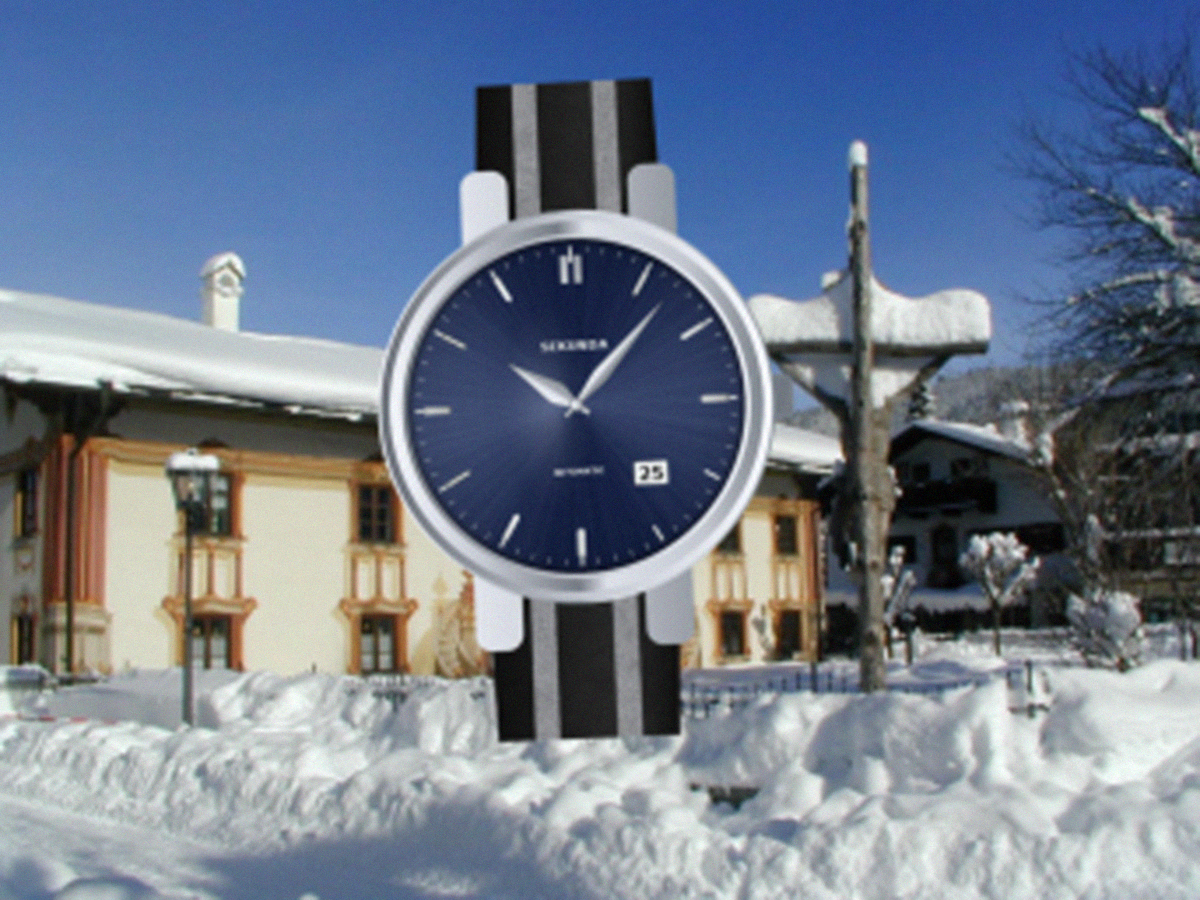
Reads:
{"hour": 10, "minute": 7}
